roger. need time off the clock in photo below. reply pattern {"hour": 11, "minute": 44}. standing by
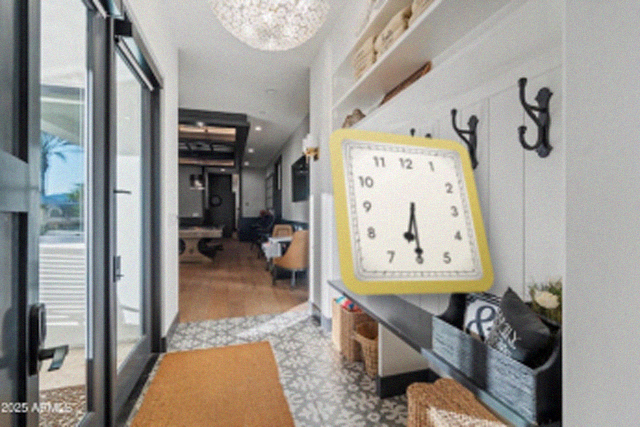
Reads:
{"hour": 6, "minute": 30}
